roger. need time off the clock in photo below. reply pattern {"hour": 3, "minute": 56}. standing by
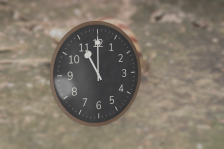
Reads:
{"hour": 11, "minute": 0}
